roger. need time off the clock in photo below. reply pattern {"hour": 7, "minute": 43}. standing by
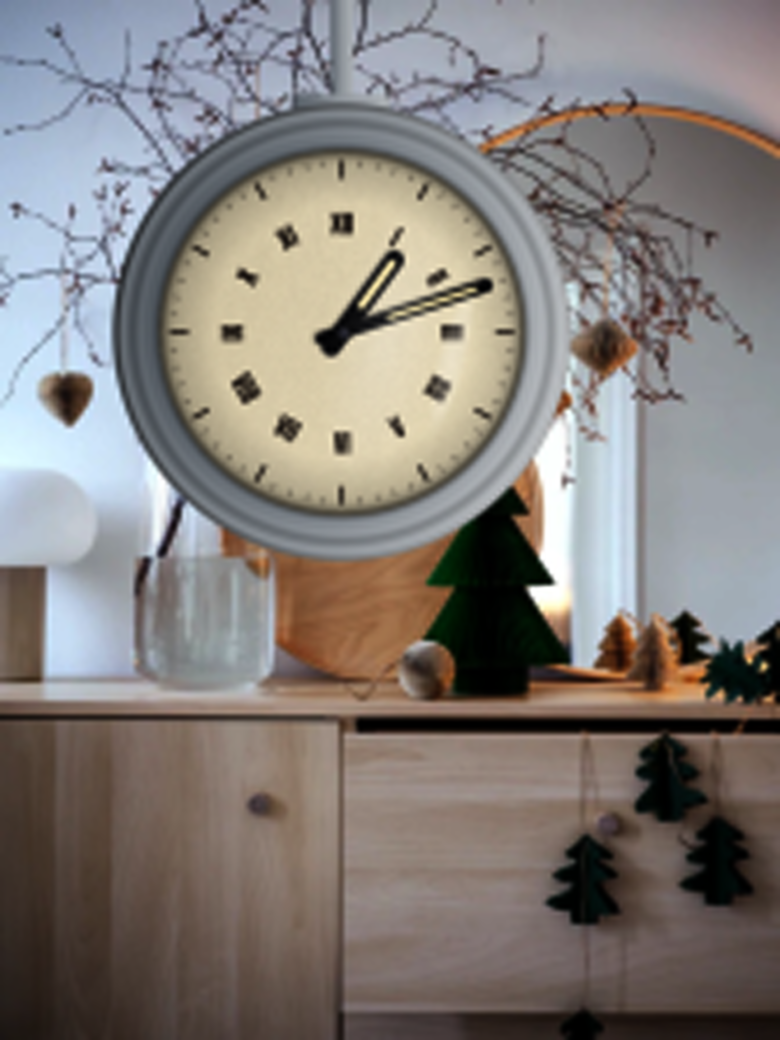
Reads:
{"hour": 1, "minute": 12}
